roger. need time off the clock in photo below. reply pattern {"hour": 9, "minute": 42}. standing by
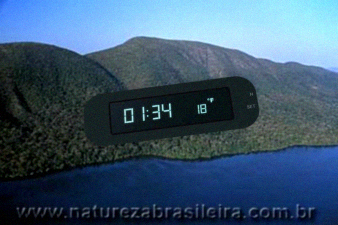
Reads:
{"hour": 1, "minute": 34}
